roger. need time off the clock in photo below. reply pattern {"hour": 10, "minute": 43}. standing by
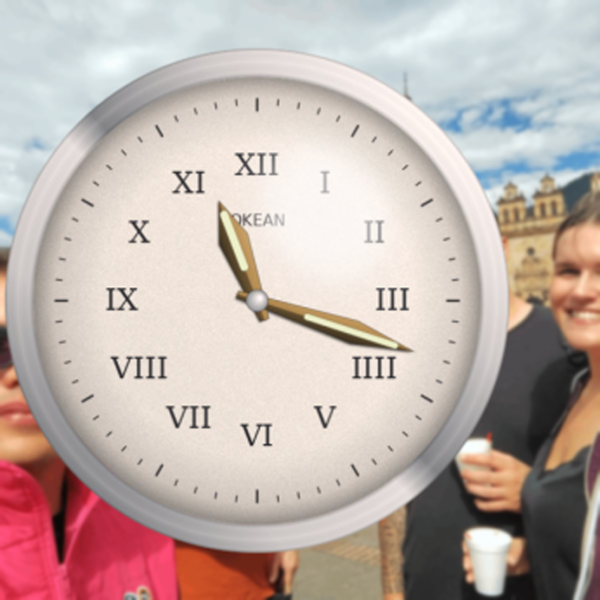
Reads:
{"hour": 11, "minute": 18}
